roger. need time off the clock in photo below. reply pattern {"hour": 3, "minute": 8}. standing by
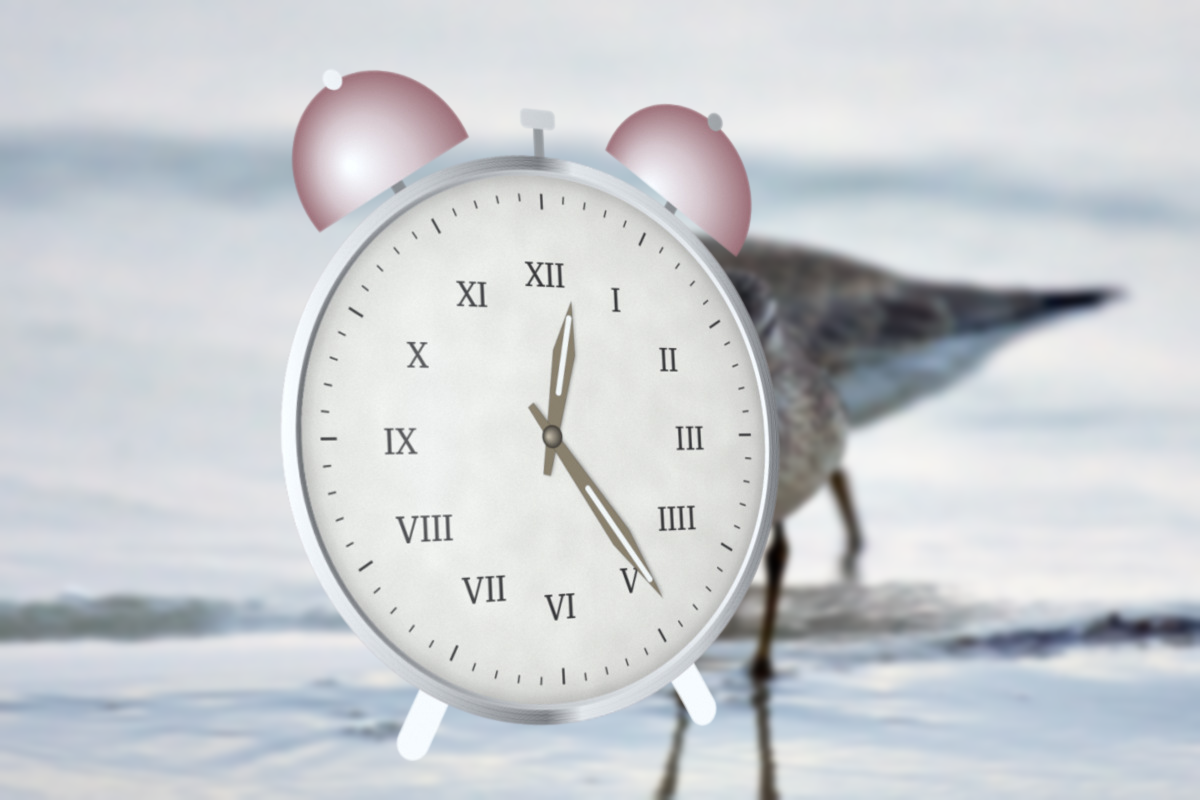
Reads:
{"hour": 12, "minute": 24}
